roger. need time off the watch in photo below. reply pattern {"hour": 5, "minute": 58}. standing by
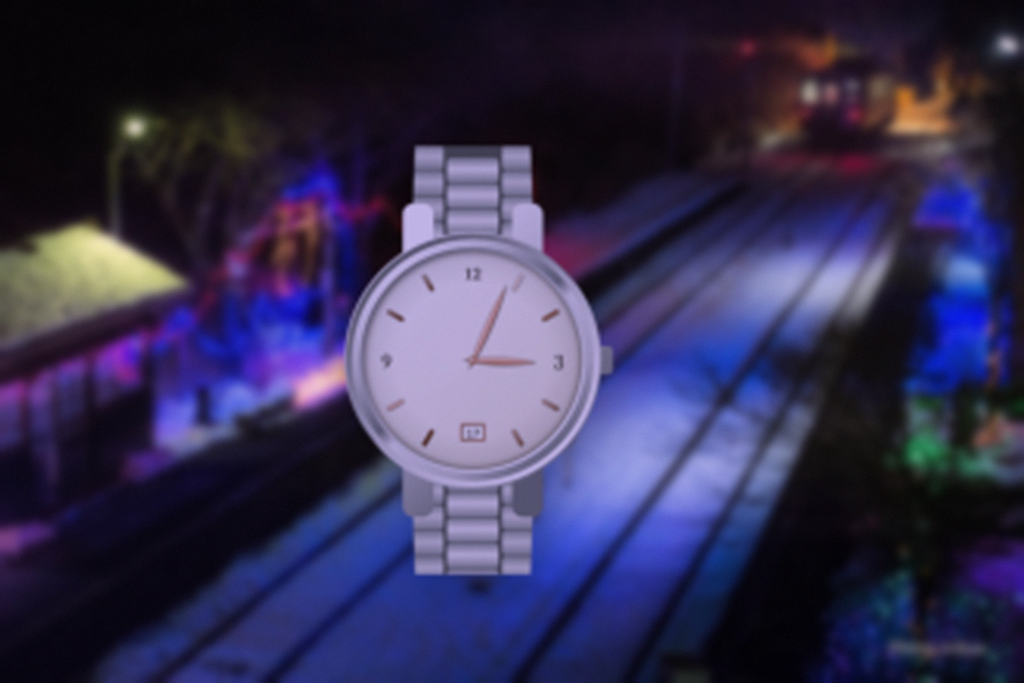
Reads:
{"hour": 3, "minute": 4}
